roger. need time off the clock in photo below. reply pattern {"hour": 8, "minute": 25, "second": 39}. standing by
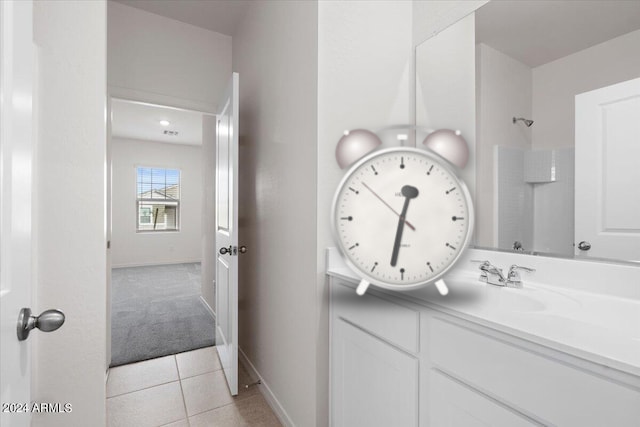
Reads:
{"hour": 12, "minute": 31, "second": 52}
